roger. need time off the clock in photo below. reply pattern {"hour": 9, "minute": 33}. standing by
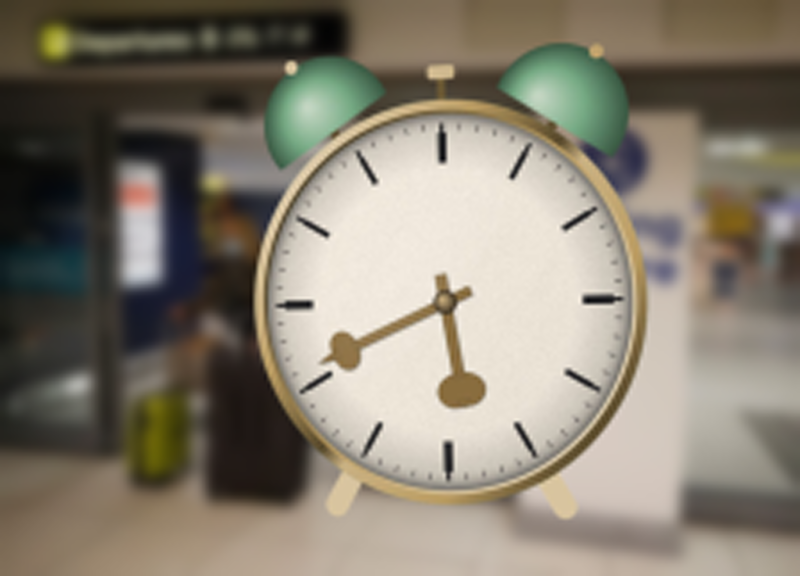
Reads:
{"hour": 5, "minute": 41}
